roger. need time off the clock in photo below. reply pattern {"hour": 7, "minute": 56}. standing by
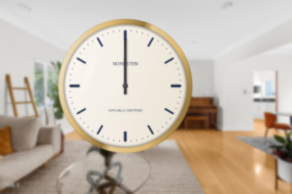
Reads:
{"hour": 12, "minute": 0}
